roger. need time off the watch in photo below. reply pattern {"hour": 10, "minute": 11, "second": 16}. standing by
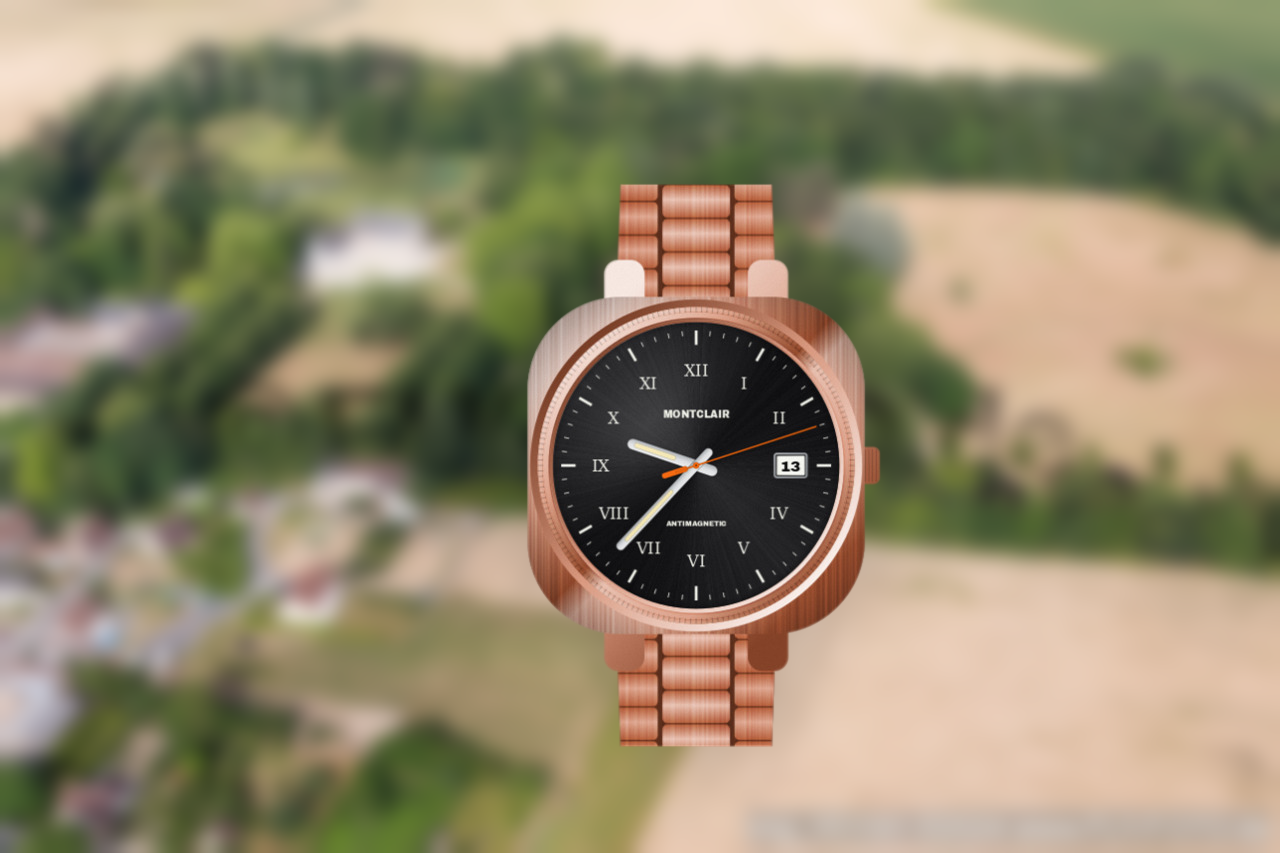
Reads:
{"hour": 9, "minute": 37, "second": 12}
